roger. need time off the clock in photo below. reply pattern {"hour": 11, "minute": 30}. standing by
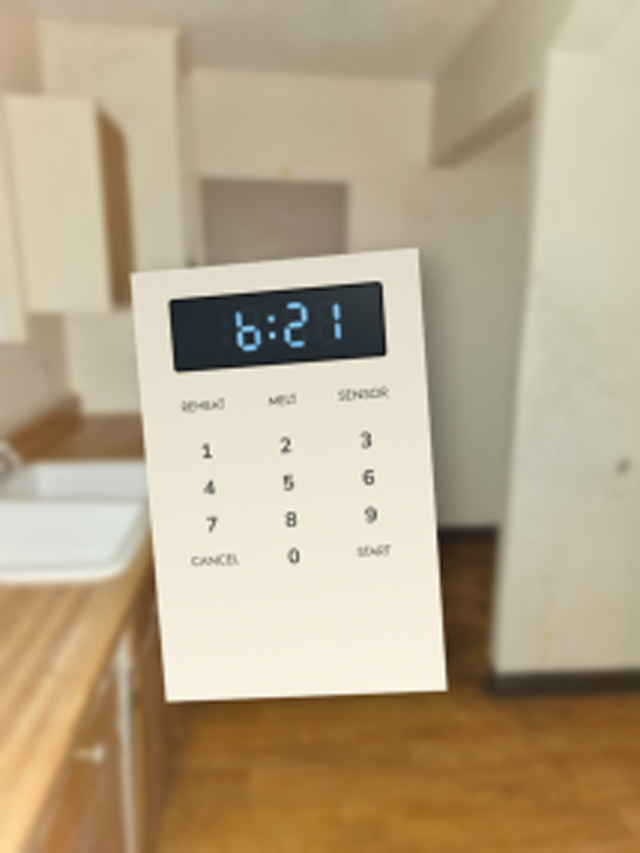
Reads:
{"hour": 6, "minute": 21}
